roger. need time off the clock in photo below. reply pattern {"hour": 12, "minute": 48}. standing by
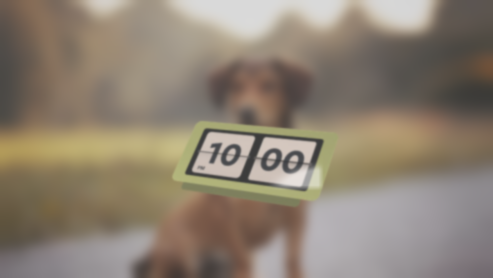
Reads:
{"hour": 10, "minute": 0}
